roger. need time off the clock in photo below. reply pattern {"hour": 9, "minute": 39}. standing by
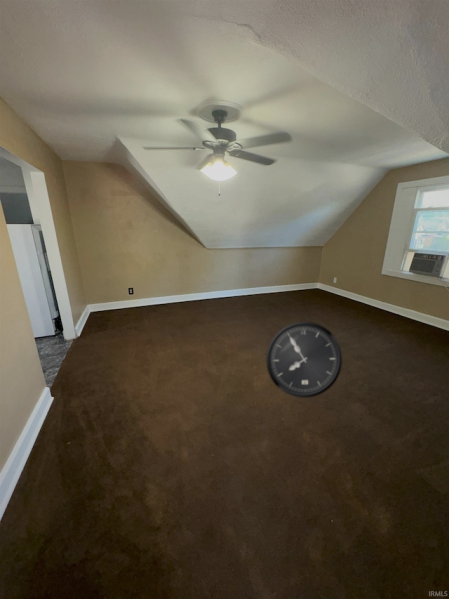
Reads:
{"hour": 7, "minute": 55}
